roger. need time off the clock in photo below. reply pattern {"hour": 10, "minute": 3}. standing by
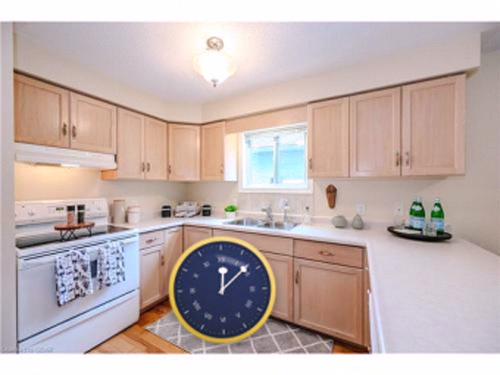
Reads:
{"hour": 12, "minute": 8}
